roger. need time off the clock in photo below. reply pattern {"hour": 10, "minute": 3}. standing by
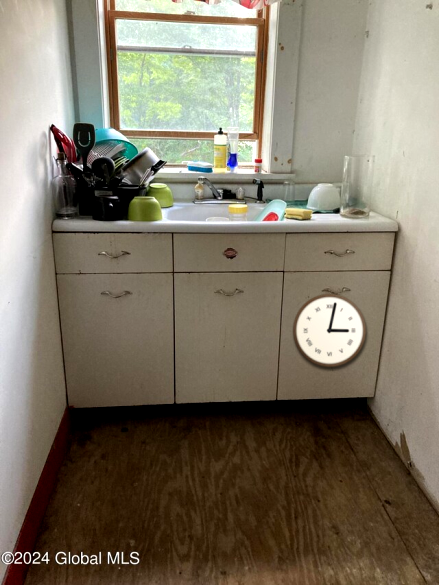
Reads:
{"hour": 3, "minute": 2}
